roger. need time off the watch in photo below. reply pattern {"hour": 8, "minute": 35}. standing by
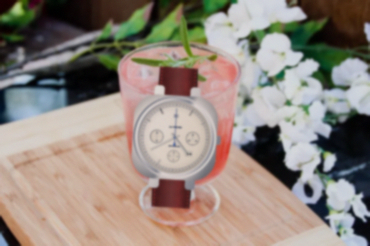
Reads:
{"hour": 4, "minute": 40}
